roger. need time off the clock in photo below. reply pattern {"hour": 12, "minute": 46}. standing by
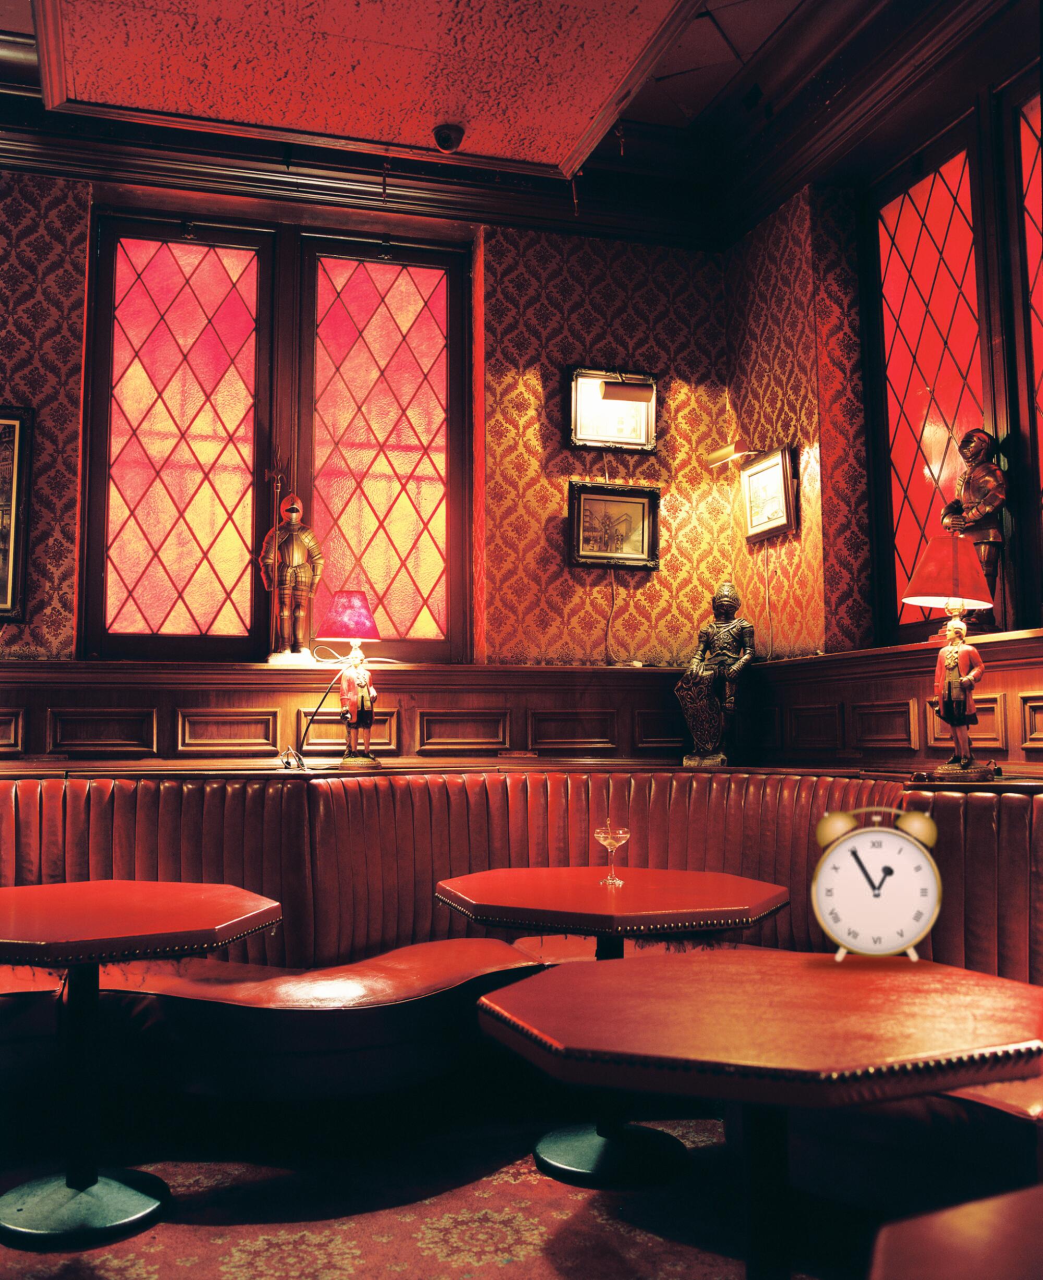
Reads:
{"hour": 12, "minute": 55}
